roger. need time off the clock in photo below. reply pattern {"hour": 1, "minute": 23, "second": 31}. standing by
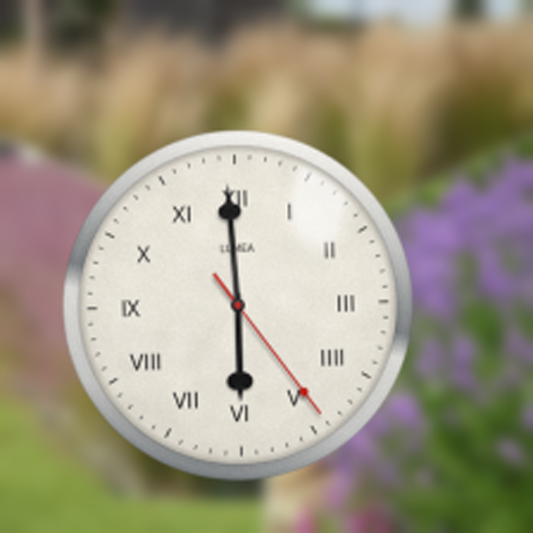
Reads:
{"hour": 5, "minute": 59, "second": 24}
